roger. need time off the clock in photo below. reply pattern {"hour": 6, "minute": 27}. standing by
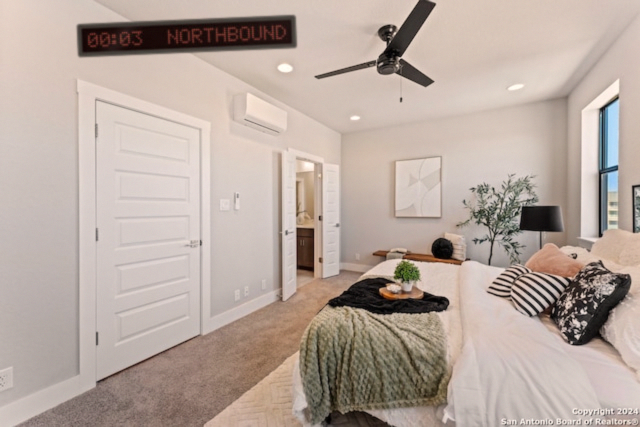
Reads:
{"hour": 0, "minute": 3}
